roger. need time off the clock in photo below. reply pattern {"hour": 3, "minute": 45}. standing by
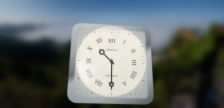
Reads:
{"hour": 10, "minute": 30}
